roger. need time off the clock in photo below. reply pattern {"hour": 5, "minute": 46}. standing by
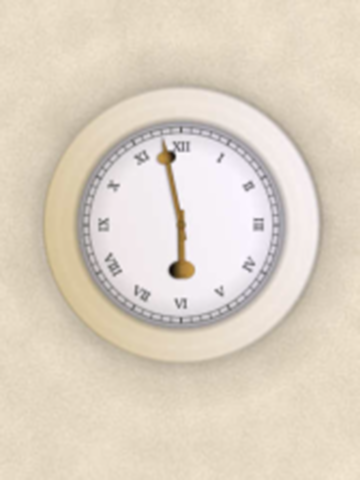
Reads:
{"hour": 5, "minute": 58}
